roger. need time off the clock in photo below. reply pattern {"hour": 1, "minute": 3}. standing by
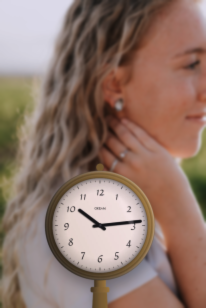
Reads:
{"hour": 10, "minute": 14}
